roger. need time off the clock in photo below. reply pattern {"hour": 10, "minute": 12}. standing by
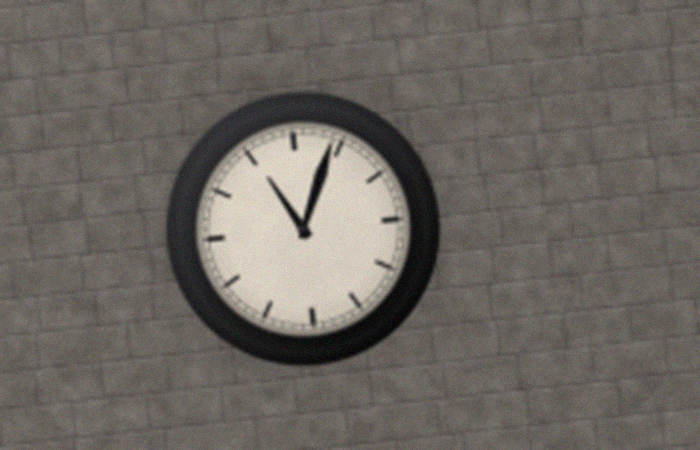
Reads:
{"hour": 11, "minute": 4}
